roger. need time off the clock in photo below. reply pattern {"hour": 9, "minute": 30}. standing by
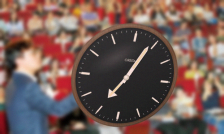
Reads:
{"hour": 7, "minute": 4}
